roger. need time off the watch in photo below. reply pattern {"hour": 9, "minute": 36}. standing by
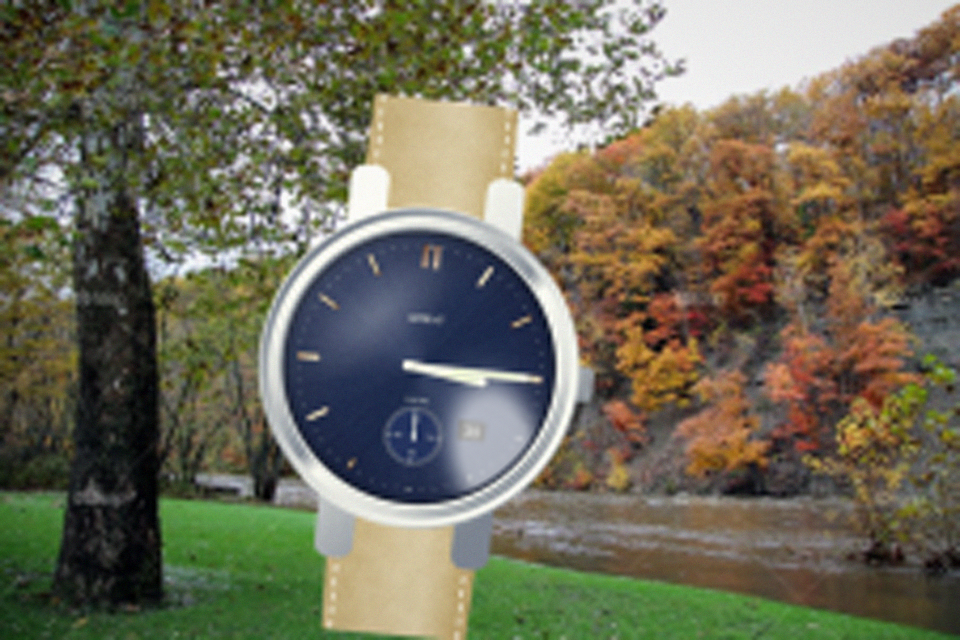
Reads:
{"hour": 3, "minute": 15}
